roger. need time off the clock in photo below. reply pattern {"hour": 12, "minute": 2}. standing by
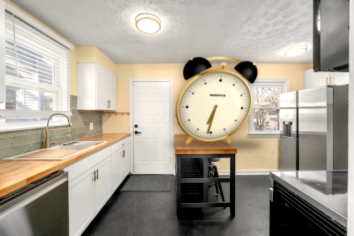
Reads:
{"hour": 6, "minute": 31}
